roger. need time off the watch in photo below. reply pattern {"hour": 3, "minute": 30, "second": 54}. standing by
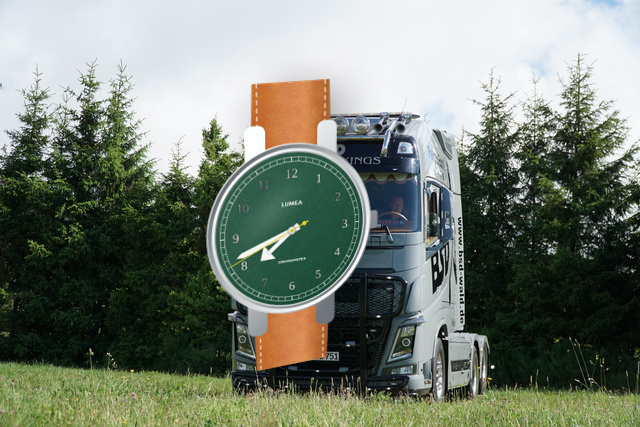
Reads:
{"hour": 7, "minute": 41, "second": 41}
